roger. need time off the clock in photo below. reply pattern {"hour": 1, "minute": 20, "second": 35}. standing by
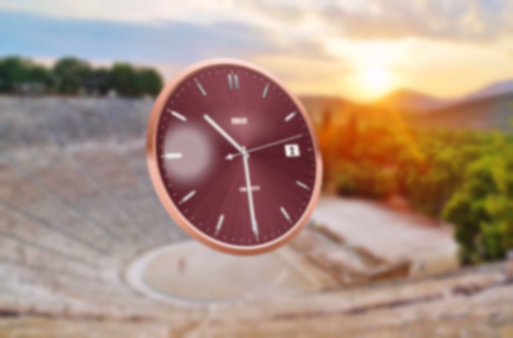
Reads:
{"hour": 10, "minute": 30, "second": 13}
